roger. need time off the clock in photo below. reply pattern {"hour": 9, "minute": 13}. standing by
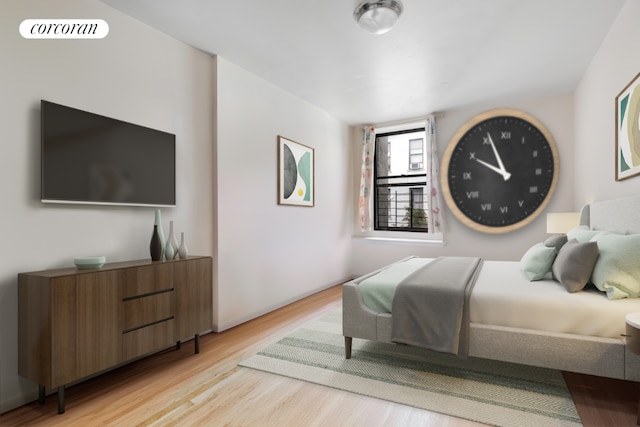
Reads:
{"hour": 9, "minute": 56}
